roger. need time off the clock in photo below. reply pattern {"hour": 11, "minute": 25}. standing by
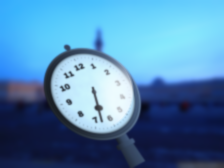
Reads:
{"hour": 6, "minute": 33}
